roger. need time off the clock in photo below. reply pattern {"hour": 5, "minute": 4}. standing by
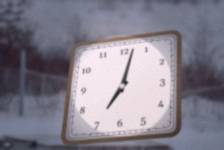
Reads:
{"hour": 7, "minute": 2}
